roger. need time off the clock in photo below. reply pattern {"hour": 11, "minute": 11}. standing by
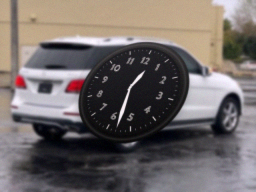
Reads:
{"hour": 12, "minute": 28}
